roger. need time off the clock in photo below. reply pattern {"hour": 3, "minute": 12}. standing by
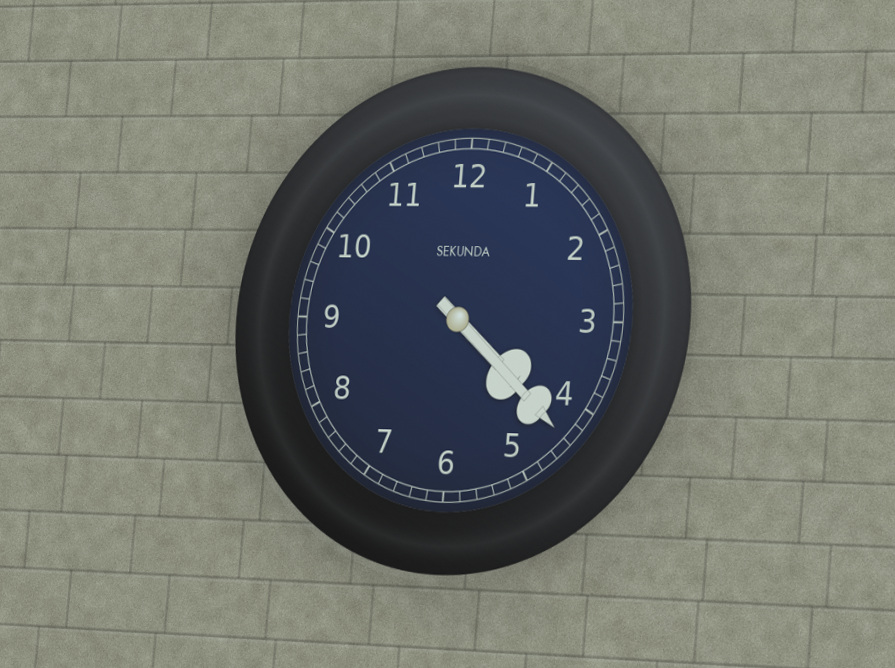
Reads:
{"hour": 4, "minute": 22}
